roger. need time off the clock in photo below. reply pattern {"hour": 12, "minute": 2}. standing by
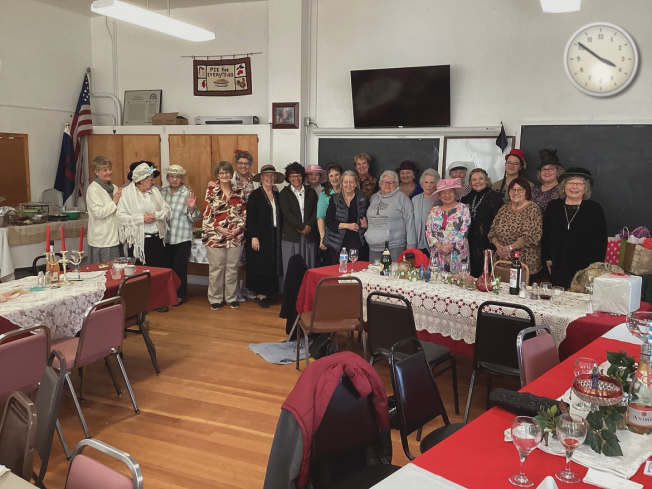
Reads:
{"hour": 3, "minute": 51}
